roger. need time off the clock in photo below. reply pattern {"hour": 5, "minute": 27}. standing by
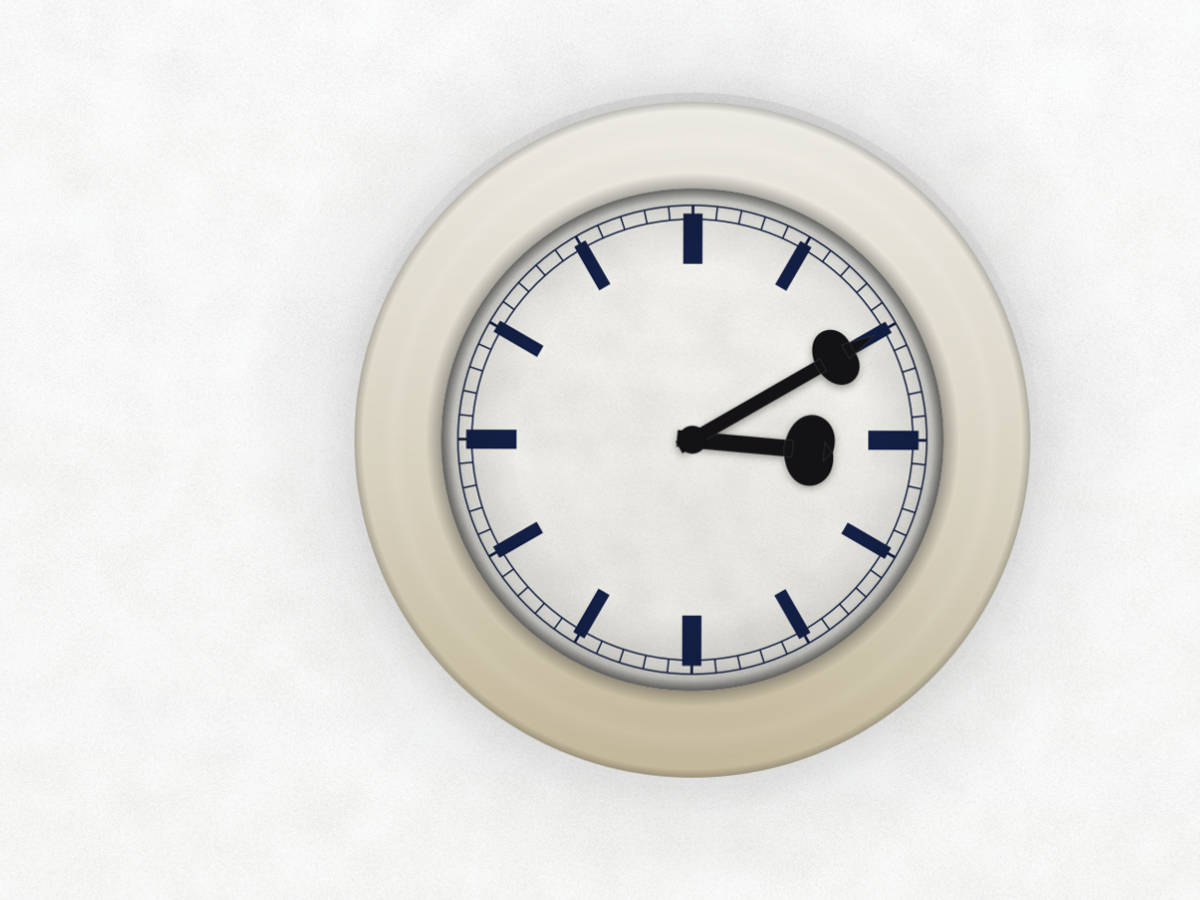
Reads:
{"hour": 3, "minute": 10}
